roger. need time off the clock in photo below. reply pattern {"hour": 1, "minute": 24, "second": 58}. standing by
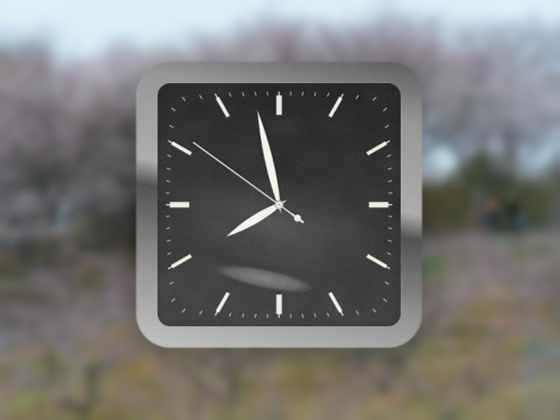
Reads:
{"hour": 7, "minute": 57, "second": 51}
